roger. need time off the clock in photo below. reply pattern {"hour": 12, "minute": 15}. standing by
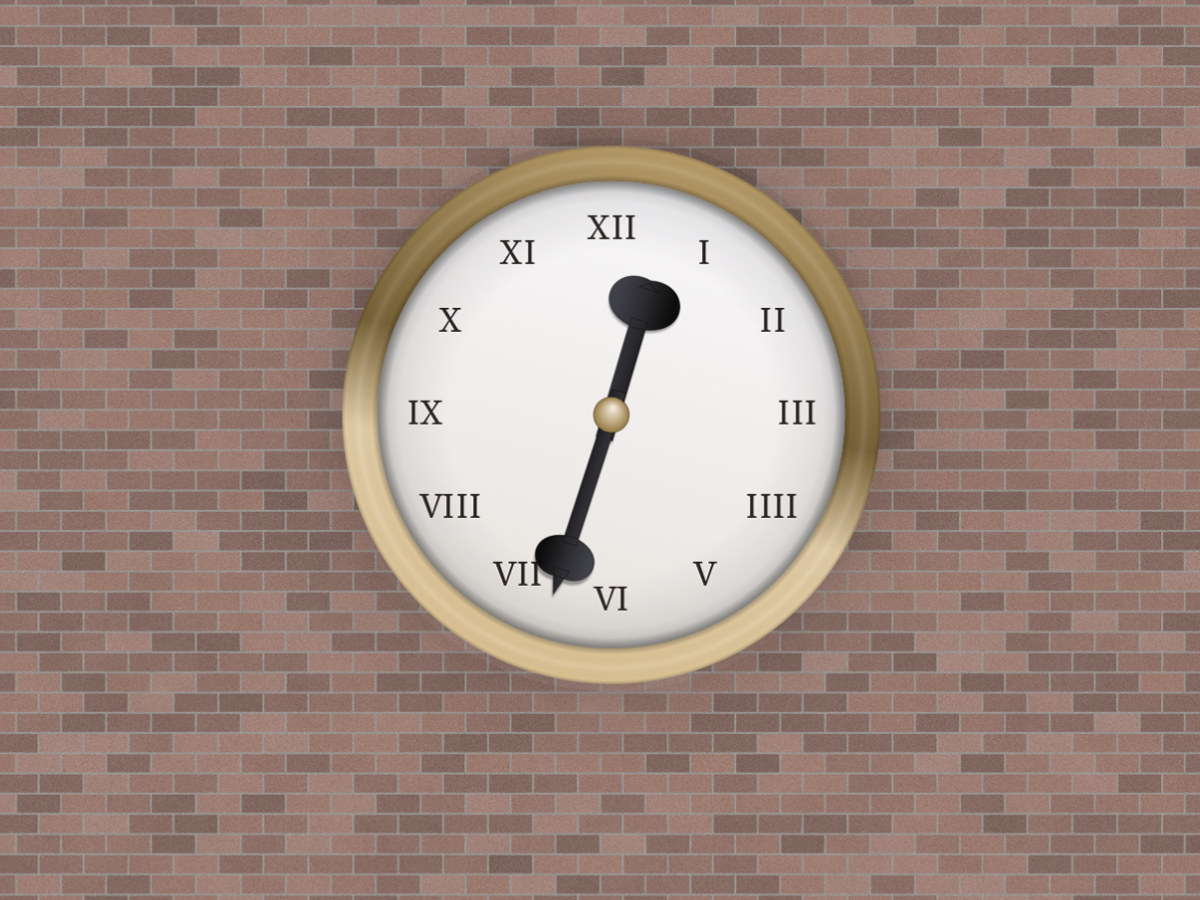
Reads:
{"hour": 12, "minute": 33}
